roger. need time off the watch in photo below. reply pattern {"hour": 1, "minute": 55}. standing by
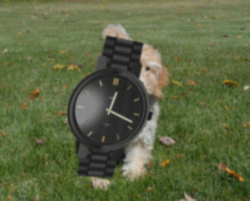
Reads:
{"hour": 12, "minute": 18}
